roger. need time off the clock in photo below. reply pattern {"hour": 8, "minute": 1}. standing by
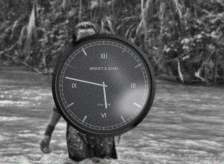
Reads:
{"hour": 5, "minute": 47}
